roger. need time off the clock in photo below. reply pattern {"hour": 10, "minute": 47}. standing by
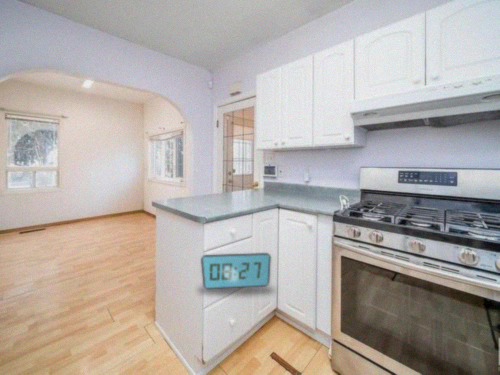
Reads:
{"hour": 8, "minute": 27}
